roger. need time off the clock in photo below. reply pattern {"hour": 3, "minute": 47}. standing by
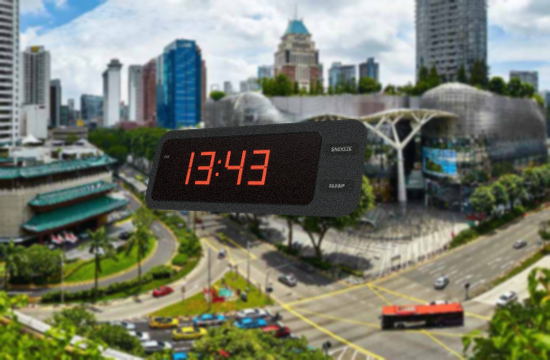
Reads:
{"hour": 13, "minute": 43}
